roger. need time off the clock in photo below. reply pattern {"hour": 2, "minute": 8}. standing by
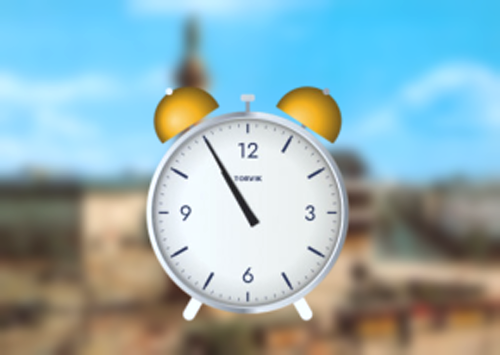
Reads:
{"hour": 10, "minute": 55}
